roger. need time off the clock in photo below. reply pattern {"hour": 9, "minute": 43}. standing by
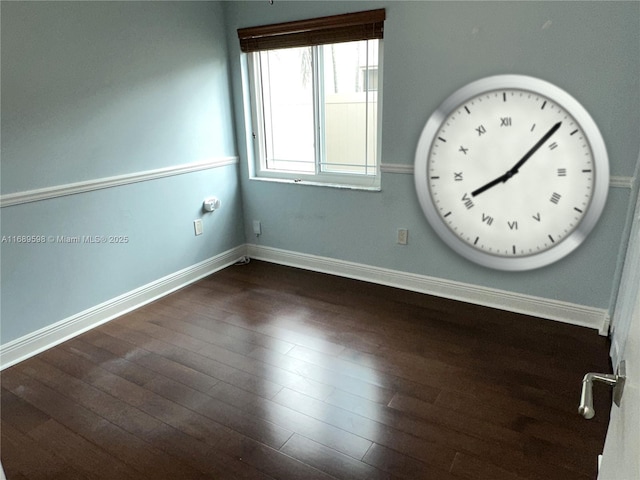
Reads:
{"hour": 8, "minute": 8}
